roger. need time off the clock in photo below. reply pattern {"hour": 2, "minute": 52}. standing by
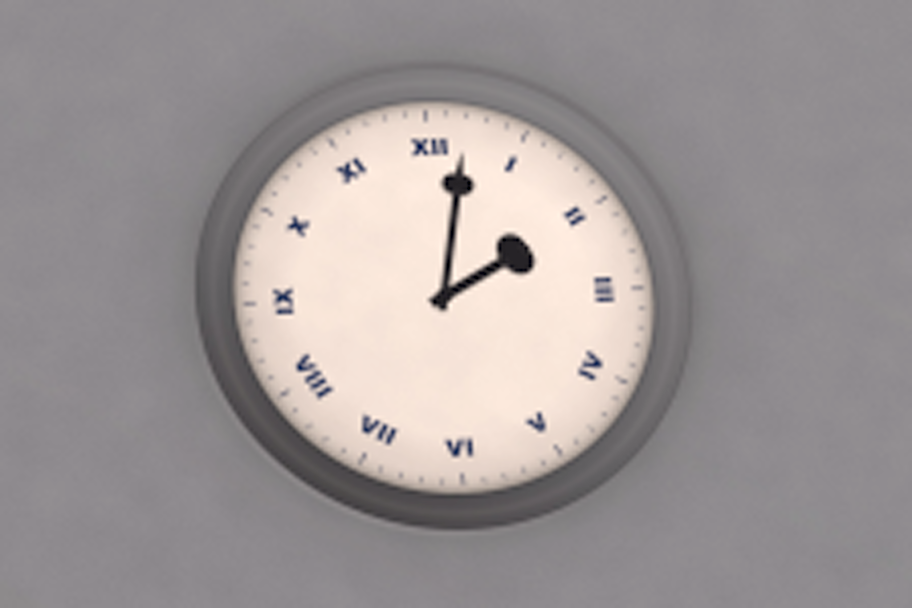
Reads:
{"hour": 2, "minute": 2}
